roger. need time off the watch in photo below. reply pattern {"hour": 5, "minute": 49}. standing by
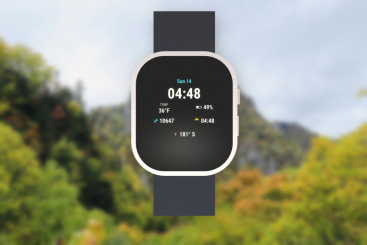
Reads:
{"hour": 4, "minute": 48}
